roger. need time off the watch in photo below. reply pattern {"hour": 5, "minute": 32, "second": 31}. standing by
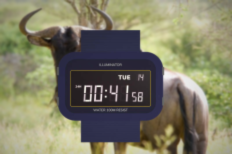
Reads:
{"hour": 0, "minute": 41, "second": 58}
